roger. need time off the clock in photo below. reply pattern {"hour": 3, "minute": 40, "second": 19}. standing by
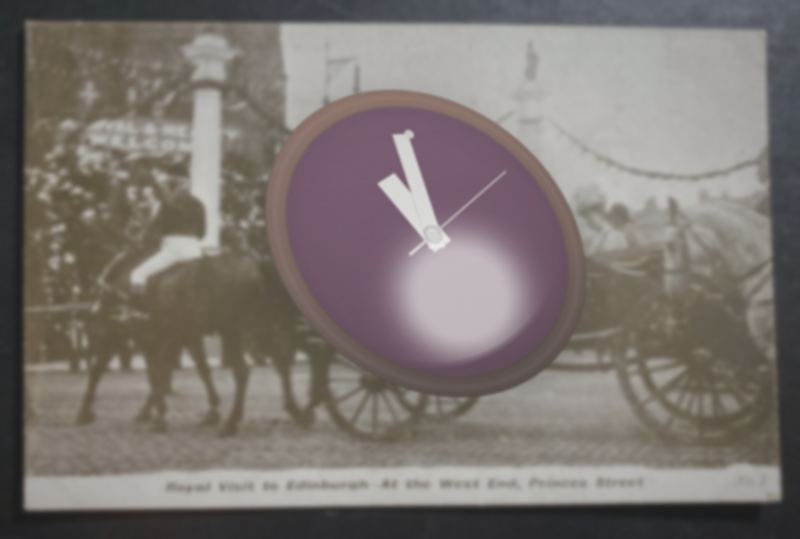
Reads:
{"hour": 10, "minute": 59, "second": 9}
